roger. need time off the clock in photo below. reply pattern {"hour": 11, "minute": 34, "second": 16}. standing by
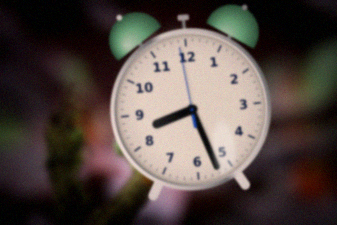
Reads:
{"hour": 8, "minute": 26, "second": 59}
